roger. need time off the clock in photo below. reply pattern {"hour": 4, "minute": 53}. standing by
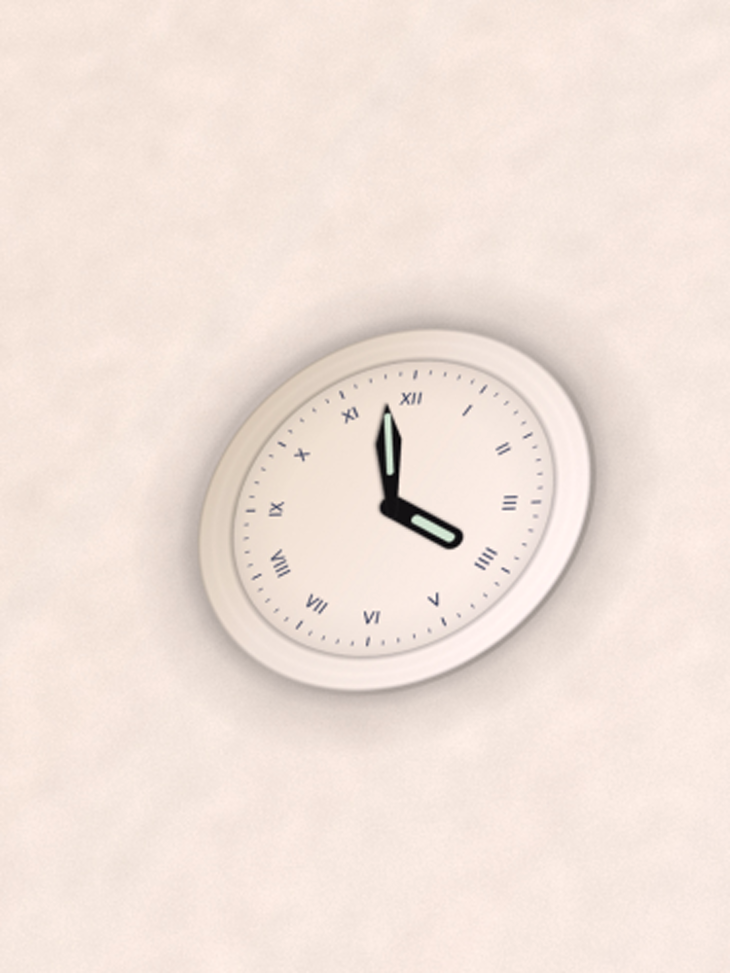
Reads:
{"hour": 3, "minute": 58}
